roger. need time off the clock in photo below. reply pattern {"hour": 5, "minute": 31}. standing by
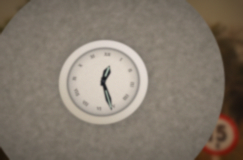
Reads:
{"hour": 12, "minute": 26}
